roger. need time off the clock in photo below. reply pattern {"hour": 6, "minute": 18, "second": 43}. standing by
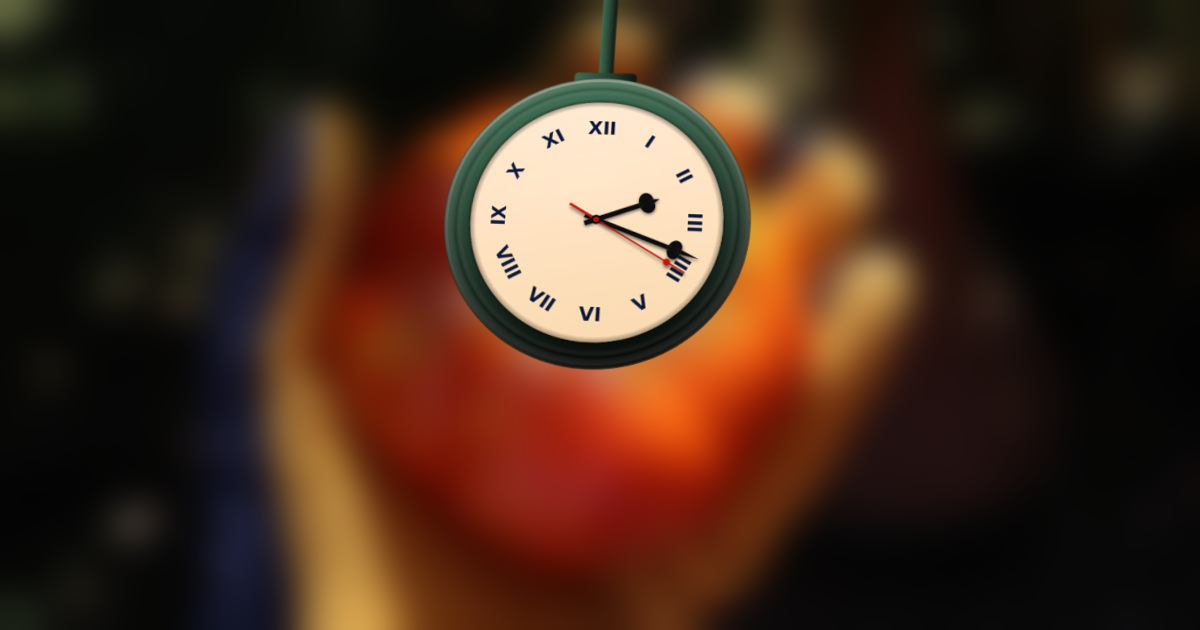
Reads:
{"hour": 2, "minute": 18, "second": 20}
